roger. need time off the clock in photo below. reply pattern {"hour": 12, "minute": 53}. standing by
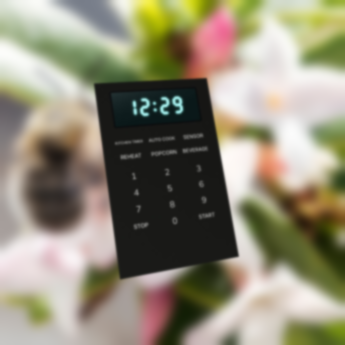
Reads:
{"hour": 12, "minute": 29}
